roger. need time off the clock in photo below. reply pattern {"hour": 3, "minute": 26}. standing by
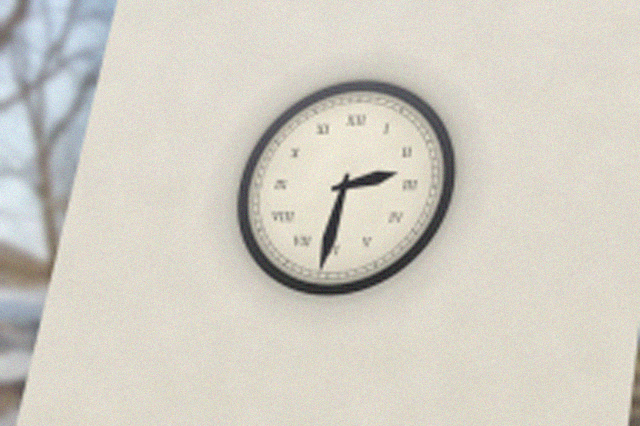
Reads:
{"hour": 2, "minute": 31}
